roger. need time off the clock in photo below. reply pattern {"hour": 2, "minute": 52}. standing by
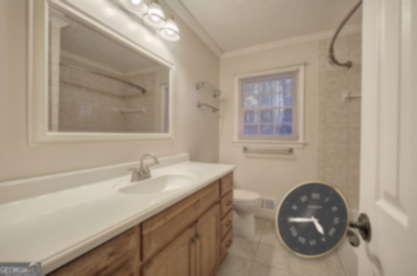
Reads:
{"hour": 4, "minute": 45}
